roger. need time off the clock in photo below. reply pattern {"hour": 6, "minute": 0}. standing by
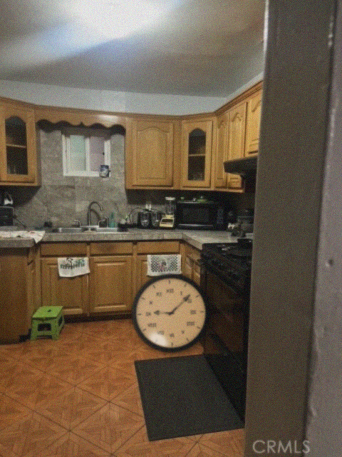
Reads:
{"hour": 9, "minute": 8}
